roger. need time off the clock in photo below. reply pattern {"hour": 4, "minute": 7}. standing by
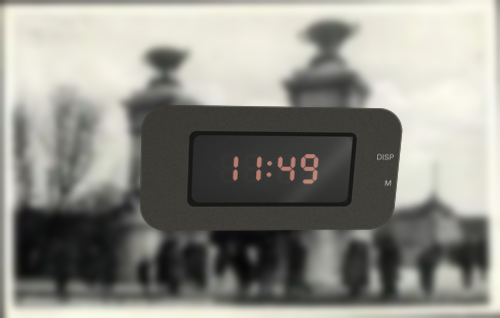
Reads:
{"hour": 11, "minute": 49}
